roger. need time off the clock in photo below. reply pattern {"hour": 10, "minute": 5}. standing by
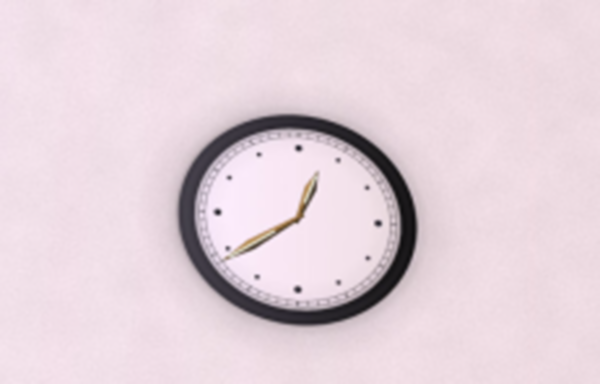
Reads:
{"hour": 12, "minute": 39}
